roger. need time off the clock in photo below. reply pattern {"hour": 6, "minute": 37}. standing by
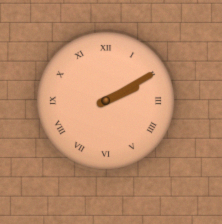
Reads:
{"hour": 2, "minute": 10}
